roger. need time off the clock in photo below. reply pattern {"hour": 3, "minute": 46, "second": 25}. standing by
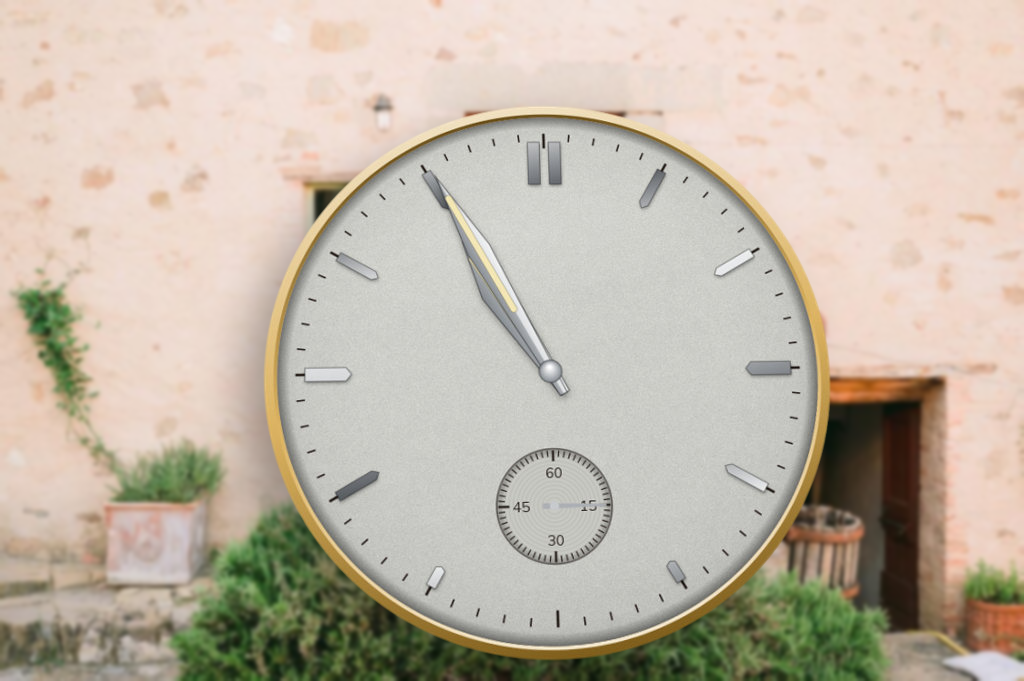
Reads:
{"hour": 10, "minute": 55, "second": 15}
